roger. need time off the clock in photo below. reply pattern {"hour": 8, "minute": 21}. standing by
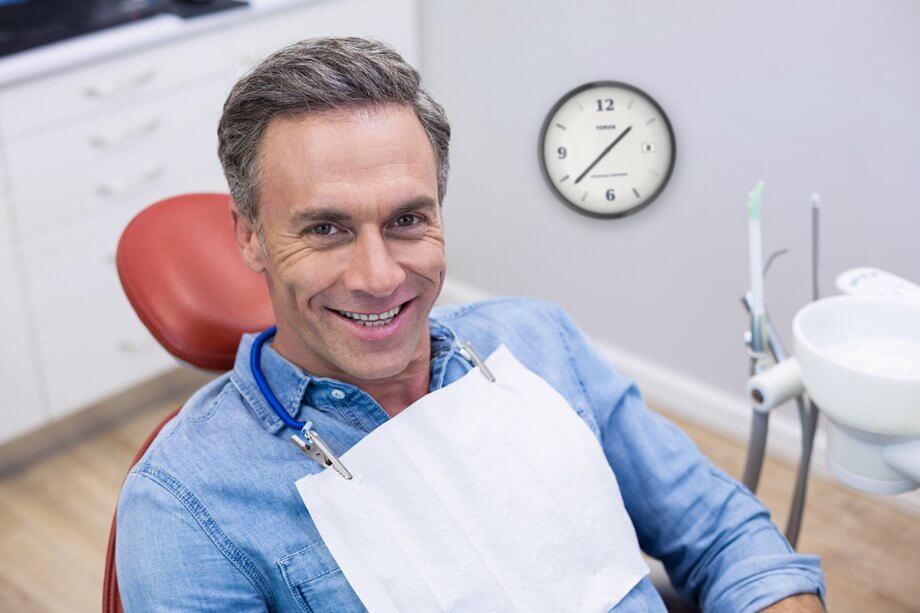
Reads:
{"hour": 1, "minute": 38}
